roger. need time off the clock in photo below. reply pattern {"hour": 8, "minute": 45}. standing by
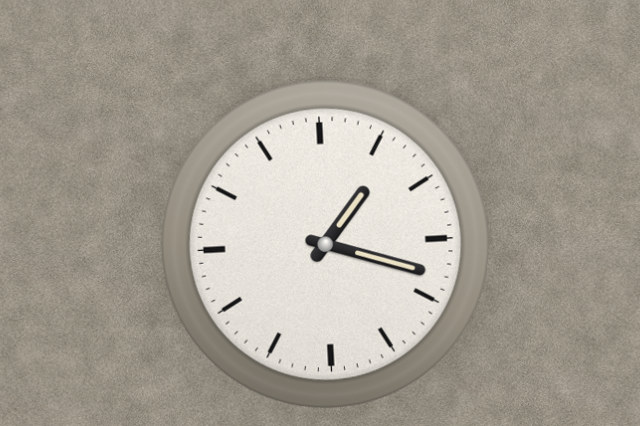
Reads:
{"hour": 1, "minute": 18}
